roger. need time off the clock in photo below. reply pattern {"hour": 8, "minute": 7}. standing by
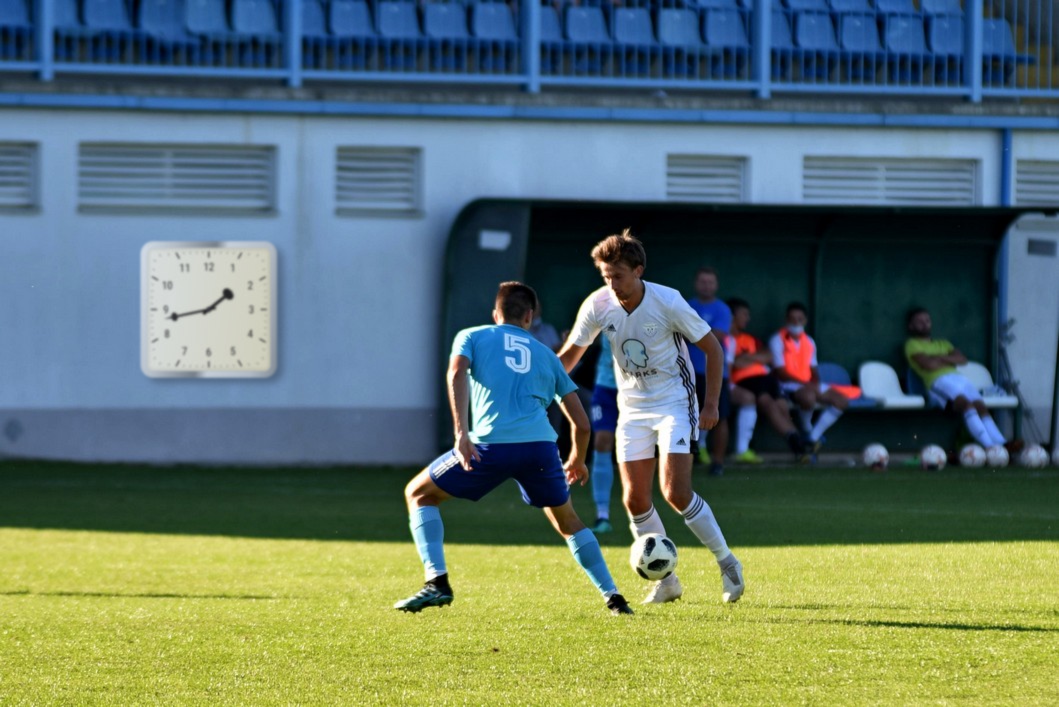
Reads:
{"hour": 1, "minute": 43}
